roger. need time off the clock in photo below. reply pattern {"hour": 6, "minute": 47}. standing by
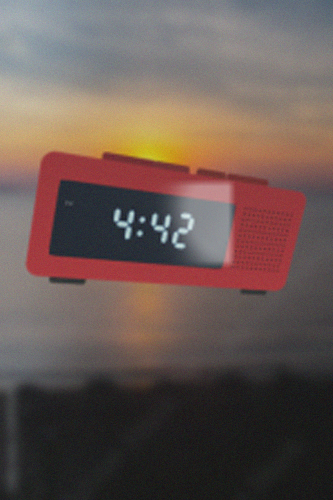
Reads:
{"hour": 4, "minute": 42}
